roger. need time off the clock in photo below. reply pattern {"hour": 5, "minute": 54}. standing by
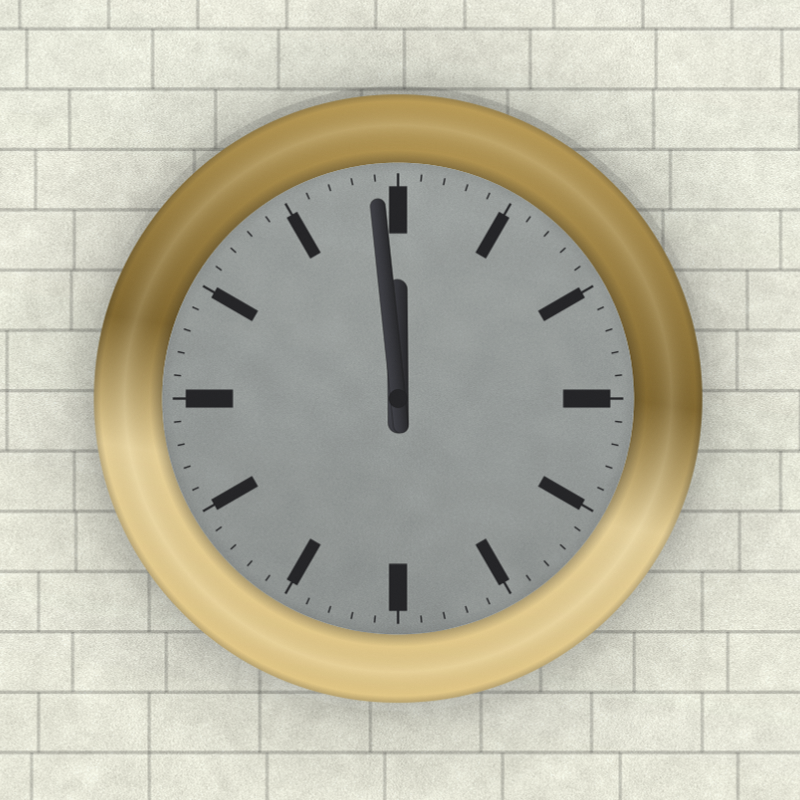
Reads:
{"hour": 11, "minute": 59}
